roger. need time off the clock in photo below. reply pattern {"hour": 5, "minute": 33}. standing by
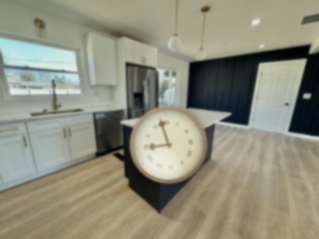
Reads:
{"hour": 8, "minute": 58}
